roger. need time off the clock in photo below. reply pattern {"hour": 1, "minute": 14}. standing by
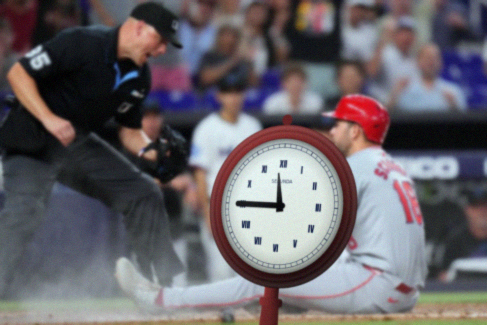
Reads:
{"hour": 11, "minute": 45}
